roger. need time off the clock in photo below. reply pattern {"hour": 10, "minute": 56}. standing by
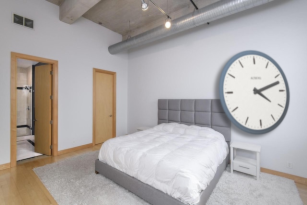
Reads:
{"hour": 4, "minute": 12}
